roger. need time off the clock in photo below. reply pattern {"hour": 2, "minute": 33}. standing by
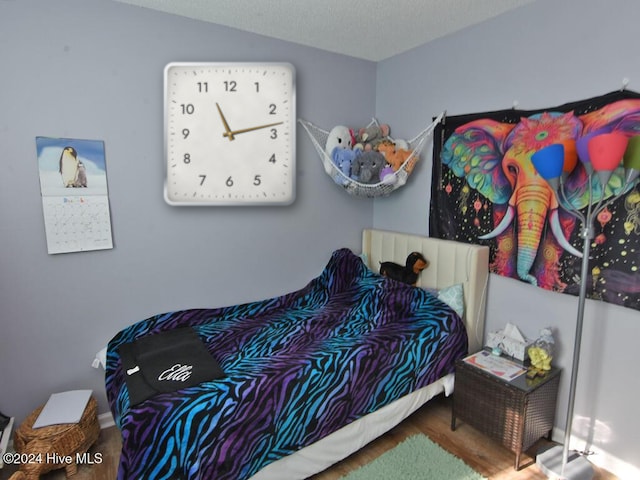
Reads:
{"hour": 11, "minute": 13}
